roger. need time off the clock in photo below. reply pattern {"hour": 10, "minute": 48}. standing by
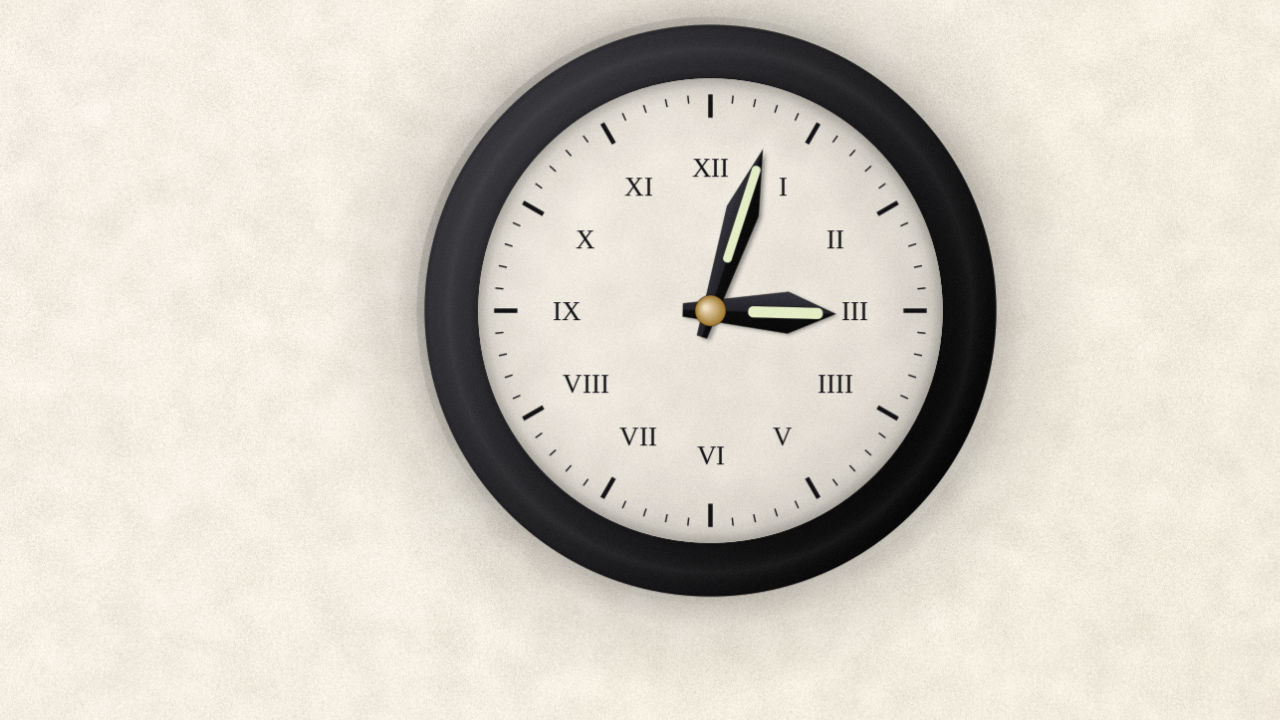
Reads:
{"hour": 3, "minute": 3}
